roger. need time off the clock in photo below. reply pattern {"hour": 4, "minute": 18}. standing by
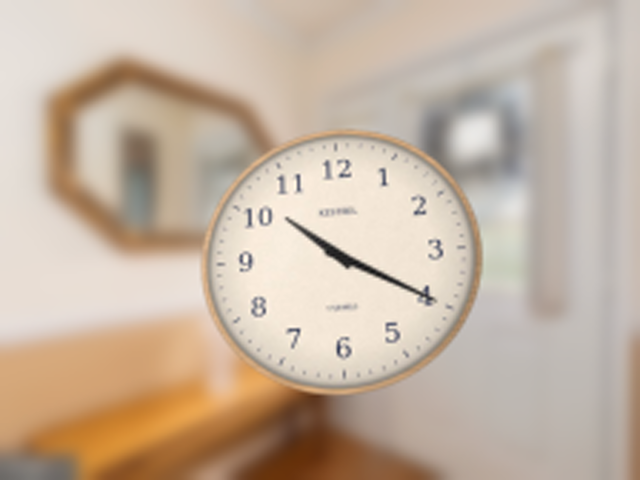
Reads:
{"hour": 10, "minute": 20}
